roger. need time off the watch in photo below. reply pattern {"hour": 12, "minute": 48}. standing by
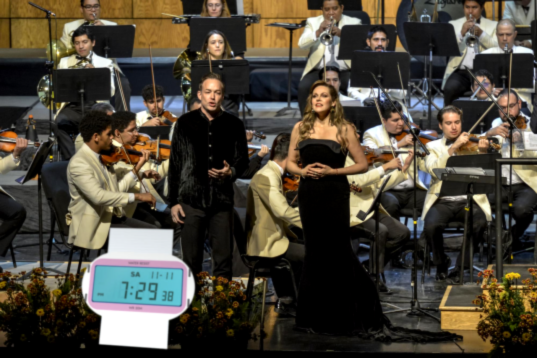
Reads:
{"hour": 7, "minute": 29}
